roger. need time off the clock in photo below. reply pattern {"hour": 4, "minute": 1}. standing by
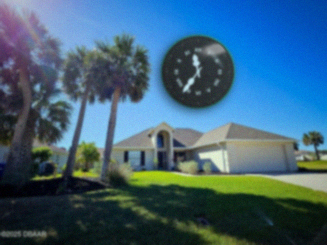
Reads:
{"hour": 11, "minute": 36}
